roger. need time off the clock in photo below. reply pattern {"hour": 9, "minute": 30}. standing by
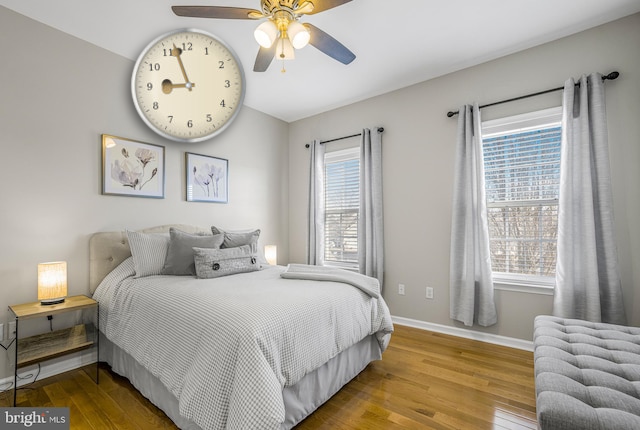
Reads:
{"hour": 8, "minute": 57}
